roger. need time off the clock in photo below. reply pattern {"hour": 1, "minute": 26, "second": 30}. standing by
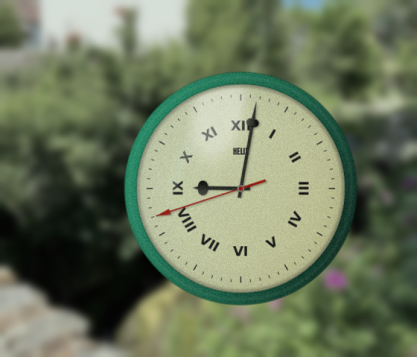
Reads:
{"hour": 9, "minute": 1, "second": 42}
